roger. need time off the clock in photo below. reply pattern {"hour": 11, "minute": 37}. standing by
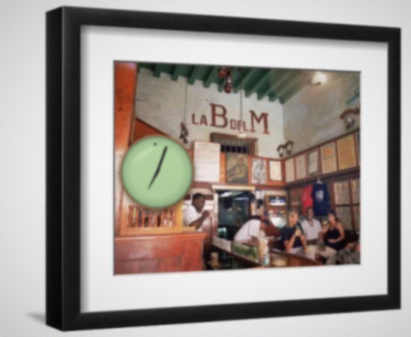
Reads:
{"hour": 7, "minute": 4}
